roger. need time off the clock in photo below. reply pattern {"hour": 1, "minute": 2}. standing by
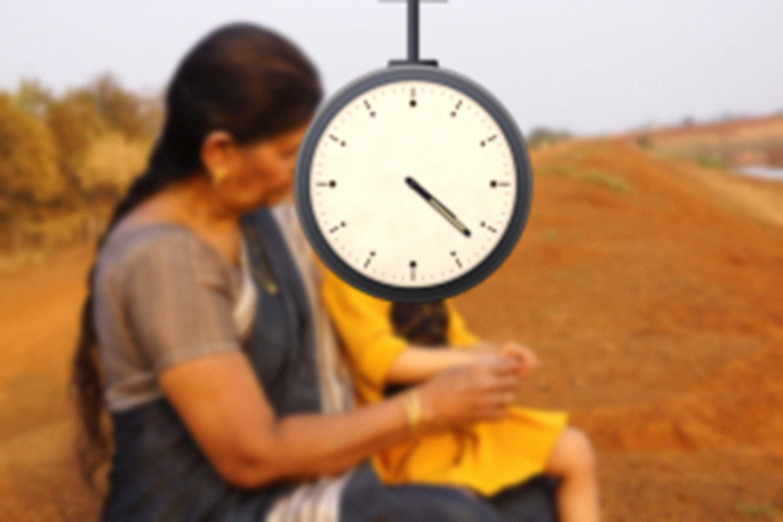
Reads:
{"hour": 4, "minute": 22}
